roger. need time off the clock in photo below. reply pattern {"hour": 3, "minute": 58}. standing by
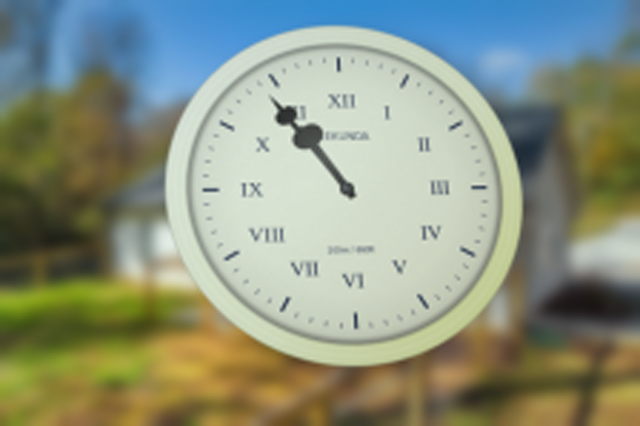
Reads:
{"hour": 10, "minute": 54}
